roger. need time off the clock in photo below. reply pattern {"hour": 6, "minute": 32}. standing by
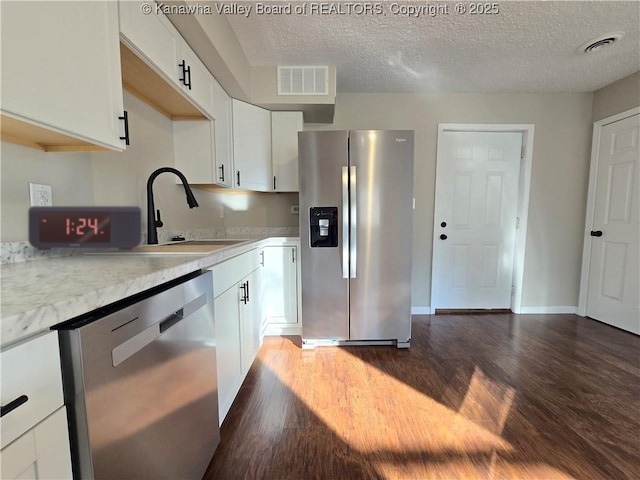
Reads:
{"hour": 1, "minute": 24}
